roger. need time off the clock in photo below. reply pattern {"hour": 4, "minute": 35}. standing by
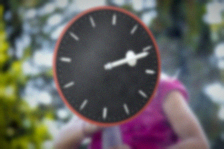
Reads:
{"hour": 2, "minute": 11}
